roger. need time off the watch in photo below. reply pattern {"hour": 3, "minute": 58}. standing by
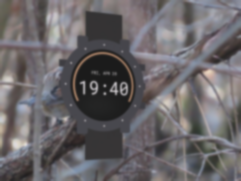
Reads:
{"hour": 19, "minute": 40}
